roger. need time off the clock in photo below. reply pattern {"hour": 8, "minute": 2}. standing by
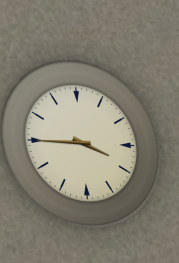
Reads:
{"hour": 3, "minute": 45}
